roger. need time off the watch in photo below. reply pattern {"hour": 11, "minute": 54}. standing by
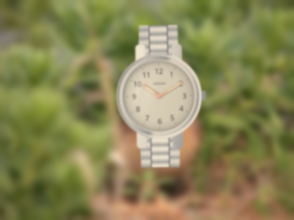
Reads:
{"hour": 10, "minute": 10}
